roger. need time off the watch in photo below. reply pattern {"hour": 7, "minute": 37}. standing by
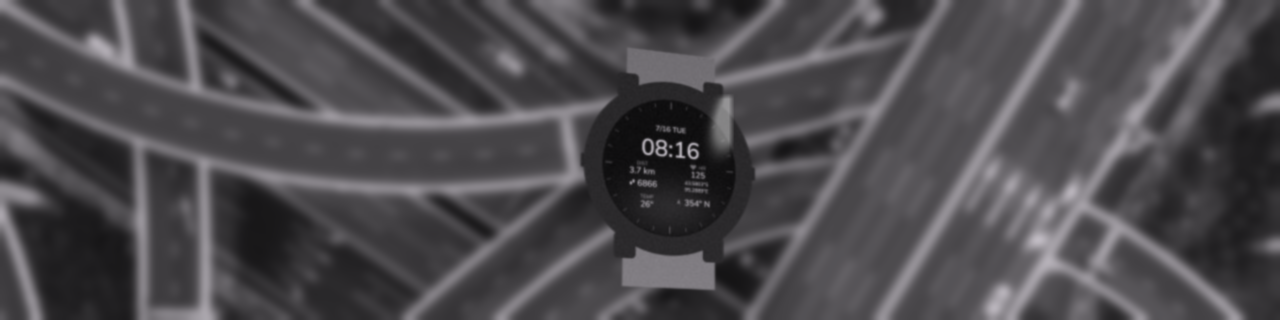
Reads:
{"hour": 8, "minute": 16}
